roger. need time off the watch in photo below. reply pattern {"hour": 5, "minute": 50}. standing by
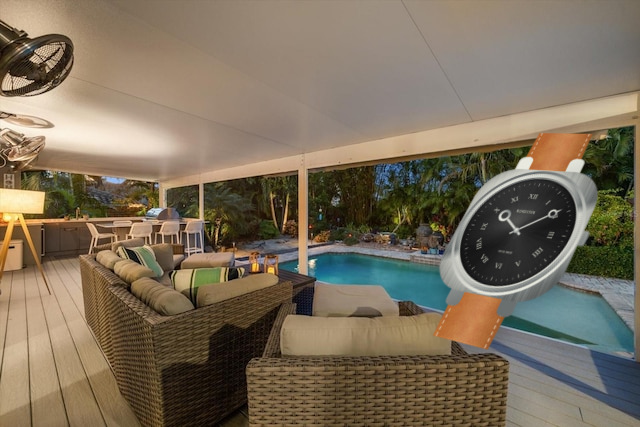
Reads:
{"hour": 10, "minute": 9}
